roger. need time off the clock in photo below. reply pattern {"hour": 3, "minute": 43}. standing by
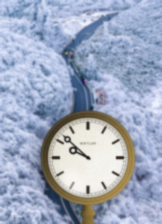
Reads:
{"hour": 9, "minute": 52}
